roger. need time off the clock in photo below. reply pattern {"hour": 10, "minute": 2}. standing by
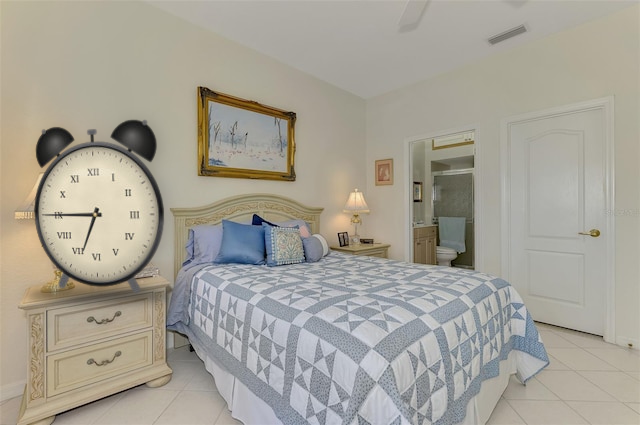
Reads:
{"hour": 6, "minute": 45}
